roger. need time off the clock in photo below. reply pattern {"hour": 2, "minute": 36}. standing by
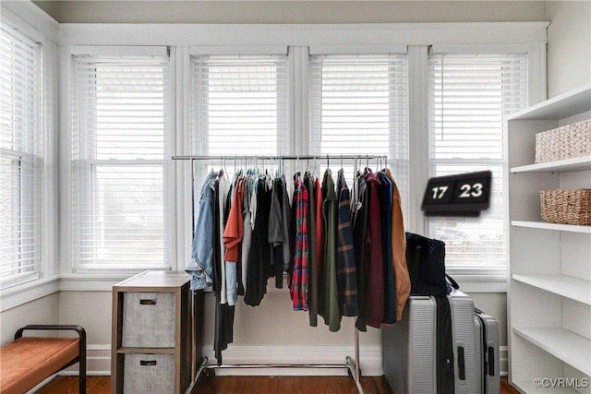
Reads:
{"hour": 17, "minute": 23}
